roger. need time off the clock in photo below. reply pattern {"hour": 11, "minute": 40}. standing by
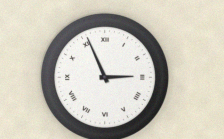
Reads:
{"hour": 2, "minute": 56}
